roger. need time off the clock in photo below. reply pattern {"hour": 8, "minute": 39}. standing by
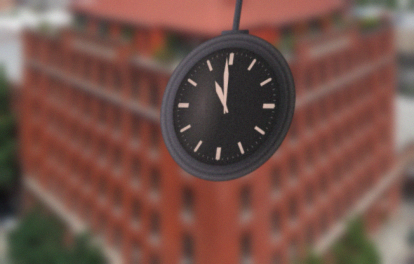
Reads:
{"hour": 10, "minute": 59}
